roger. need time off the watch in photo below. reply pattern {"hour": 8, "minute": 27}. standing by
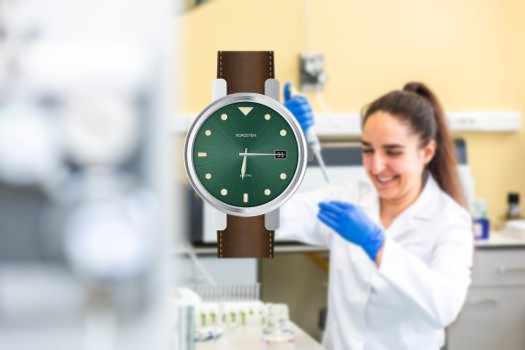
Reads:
{"hour": 6, "minute": 15}
